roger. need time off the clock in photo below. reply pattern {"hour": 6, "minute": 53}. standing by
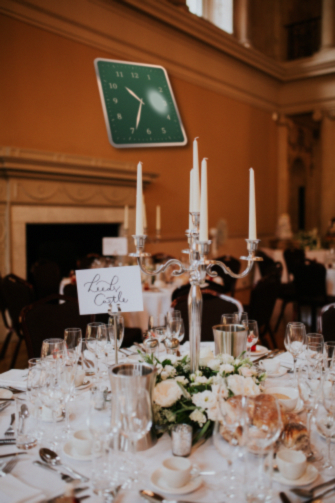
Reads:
{"hour": 10, "minute": 34}
